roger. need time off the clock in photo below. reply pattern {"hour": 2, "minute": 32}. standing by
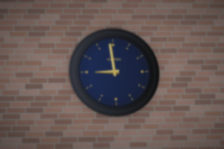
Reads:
{"hour": 8, "minute": 59}
